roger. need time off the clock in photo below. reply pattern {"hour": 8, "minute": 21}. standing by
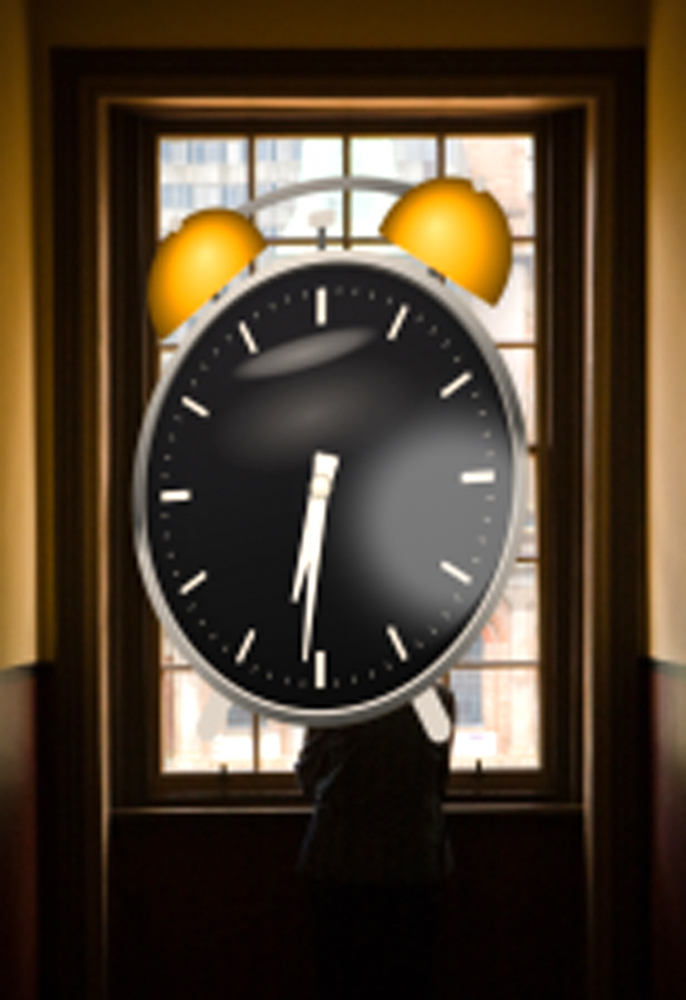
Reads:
{"hour": 6, "minute": 31}
